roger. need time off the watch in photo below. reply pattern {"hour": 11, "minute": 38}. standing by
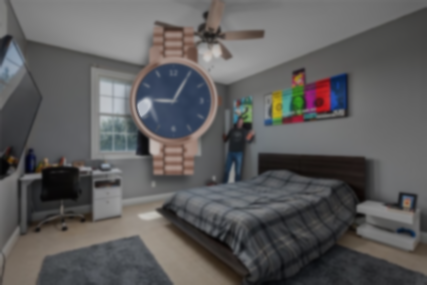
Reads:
{"hour": 9, "minute": 5}
